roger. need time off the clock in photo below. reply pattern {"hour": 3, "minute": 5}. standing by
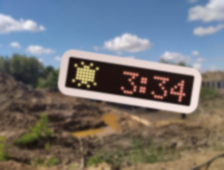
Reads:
{"hour": 3, "minute": 34}
